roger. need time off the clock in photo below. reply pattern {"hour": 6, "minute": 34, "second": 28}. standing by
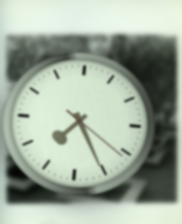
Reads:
{"hour": 7, "minute": 25, "second": 21}
